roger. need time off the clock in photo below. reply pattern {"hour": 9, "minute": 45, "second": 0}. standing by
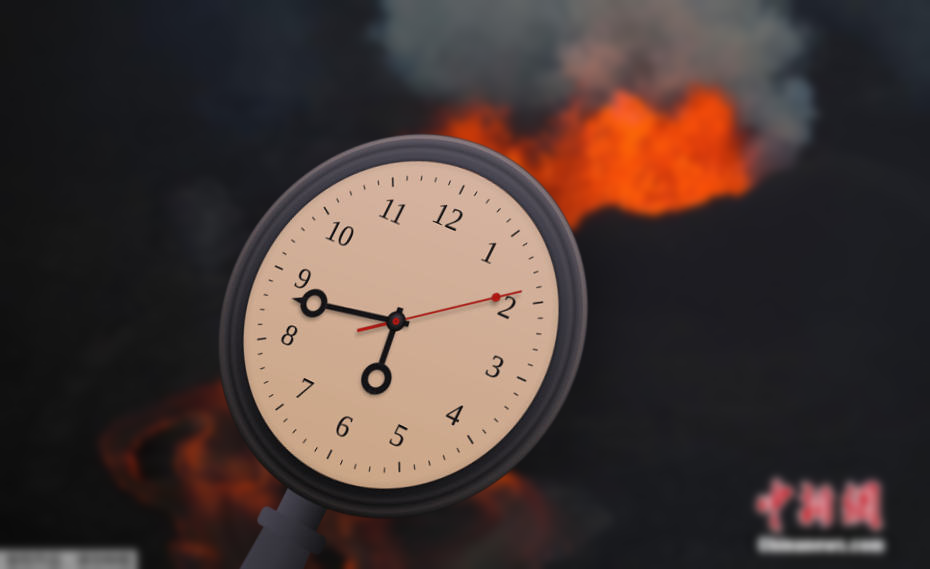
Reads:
{"hour": 5, "minute": 43, "second": 9}
